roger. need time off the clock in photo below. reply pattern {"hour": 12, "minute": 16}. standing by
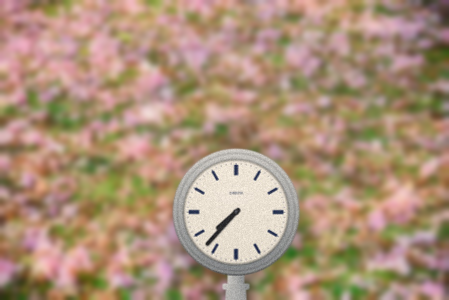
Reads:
{"hour": 7, "minute": 37}
